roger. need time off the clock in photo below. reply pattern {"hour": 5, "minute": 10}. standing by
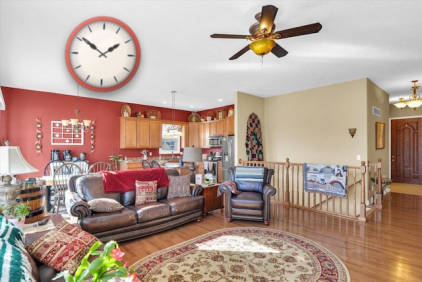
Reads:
{"hour": 1, "minute": 51}
